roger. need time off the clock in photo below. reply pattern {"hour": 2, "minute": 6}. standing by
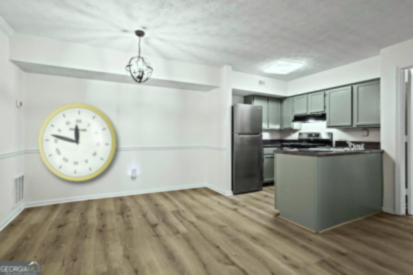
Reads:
{"hour": 11, "minute": 47}
